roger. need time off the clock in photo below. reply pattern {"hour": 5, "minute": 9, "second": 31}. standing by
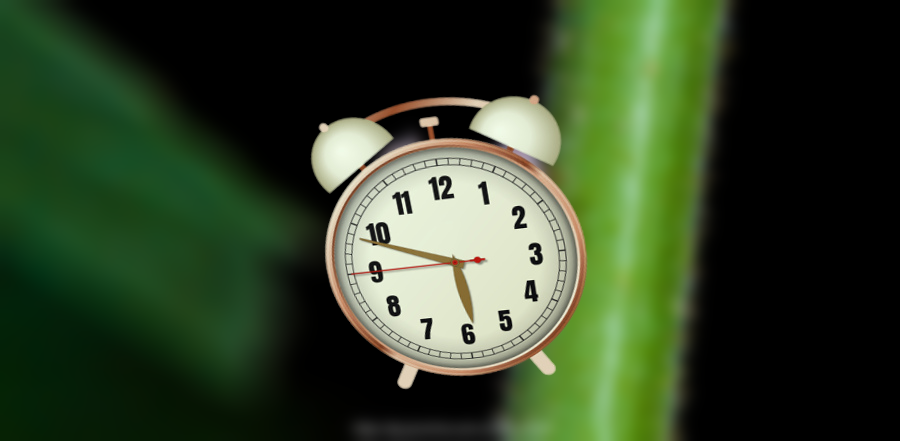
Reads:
{"hour": 5, "minute": 48, "second": 45}
